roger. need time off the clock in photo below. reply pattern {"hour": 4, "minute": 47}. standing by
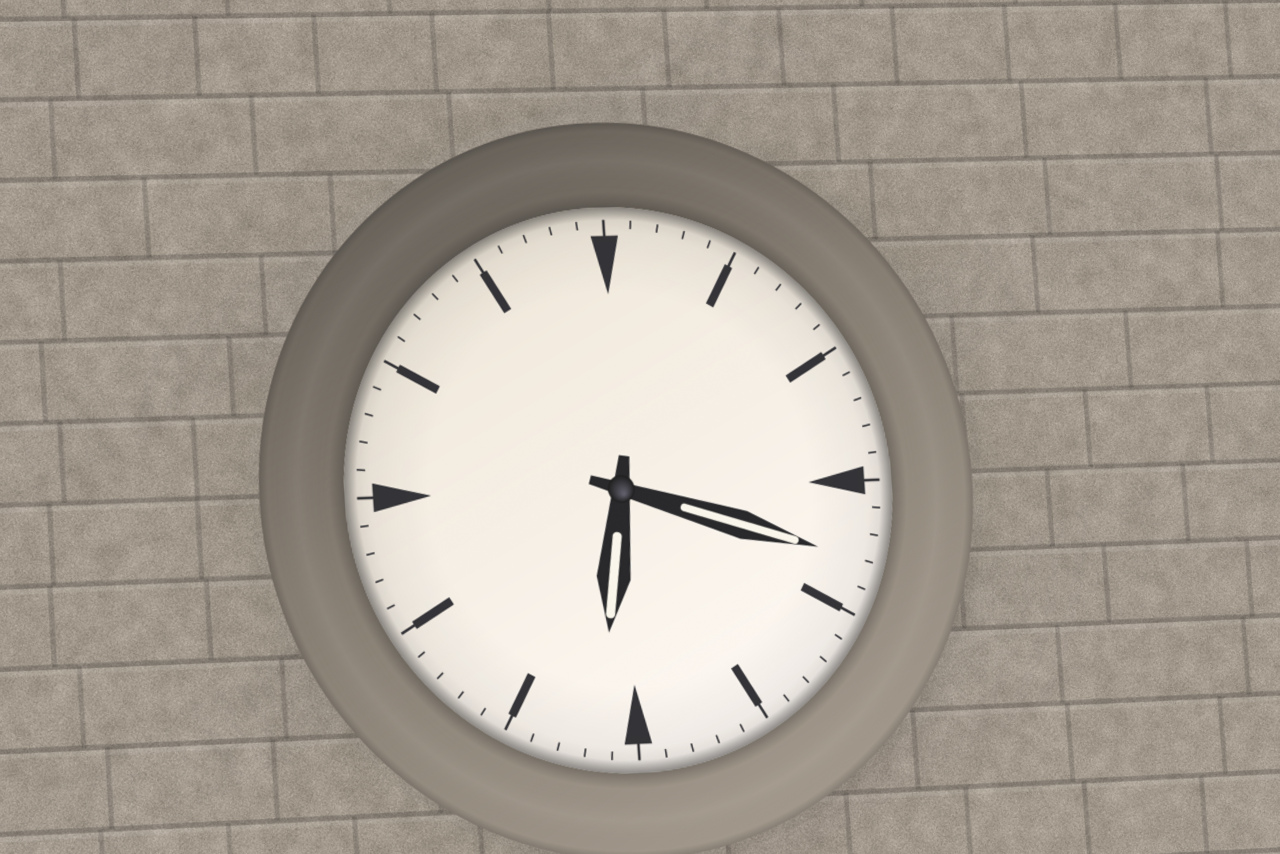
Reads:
{"hour": 6, "minute": 18}
